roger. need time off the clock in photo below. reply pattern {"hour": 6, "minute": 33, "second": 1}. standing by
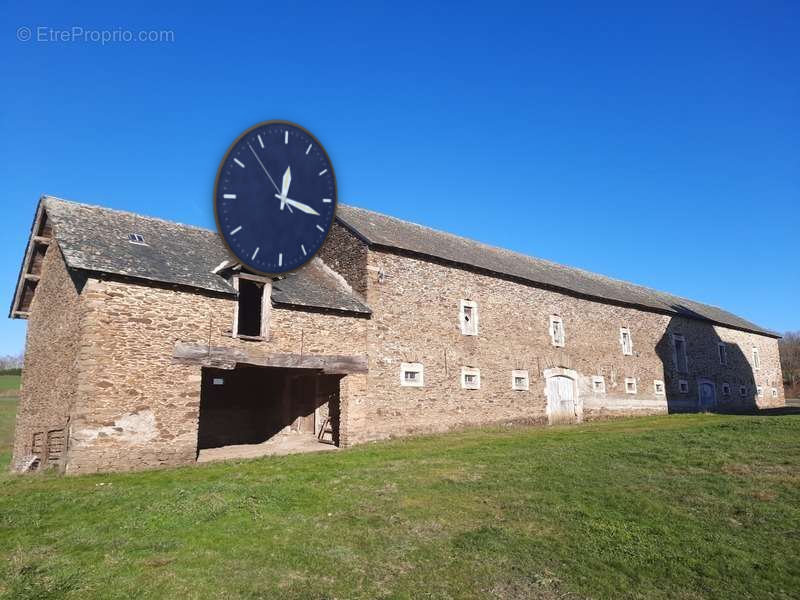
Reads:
{"hour": 12, "minute": 17, "second": 53}
